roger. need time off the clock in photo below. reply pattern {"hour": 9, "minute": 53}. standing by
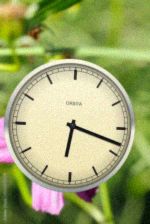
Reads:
{"hour": 6, "minute": 18}
